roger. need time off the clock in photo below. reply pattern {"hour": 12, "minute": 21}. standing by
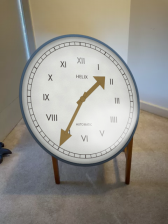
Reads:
{"hour": 1, "minute": 35}
